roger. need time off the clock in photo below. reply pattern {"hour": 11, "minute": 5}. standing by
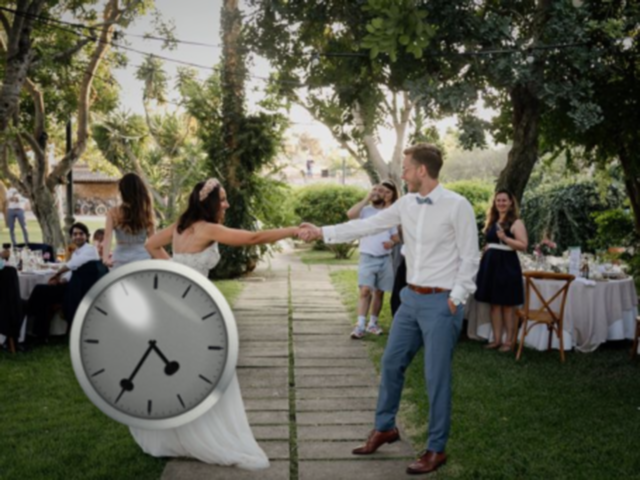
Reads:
{"hour": 4, "minute": 35}
